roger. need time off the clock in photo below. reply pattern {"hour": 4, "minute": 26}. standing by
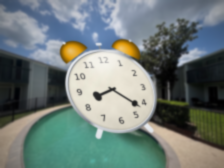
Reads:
{"hour": 8, "minute": 22}
